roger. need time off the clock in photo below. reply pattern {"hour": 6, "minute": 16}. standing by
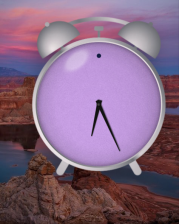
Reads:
{"hour": 6, "minute": 26}
